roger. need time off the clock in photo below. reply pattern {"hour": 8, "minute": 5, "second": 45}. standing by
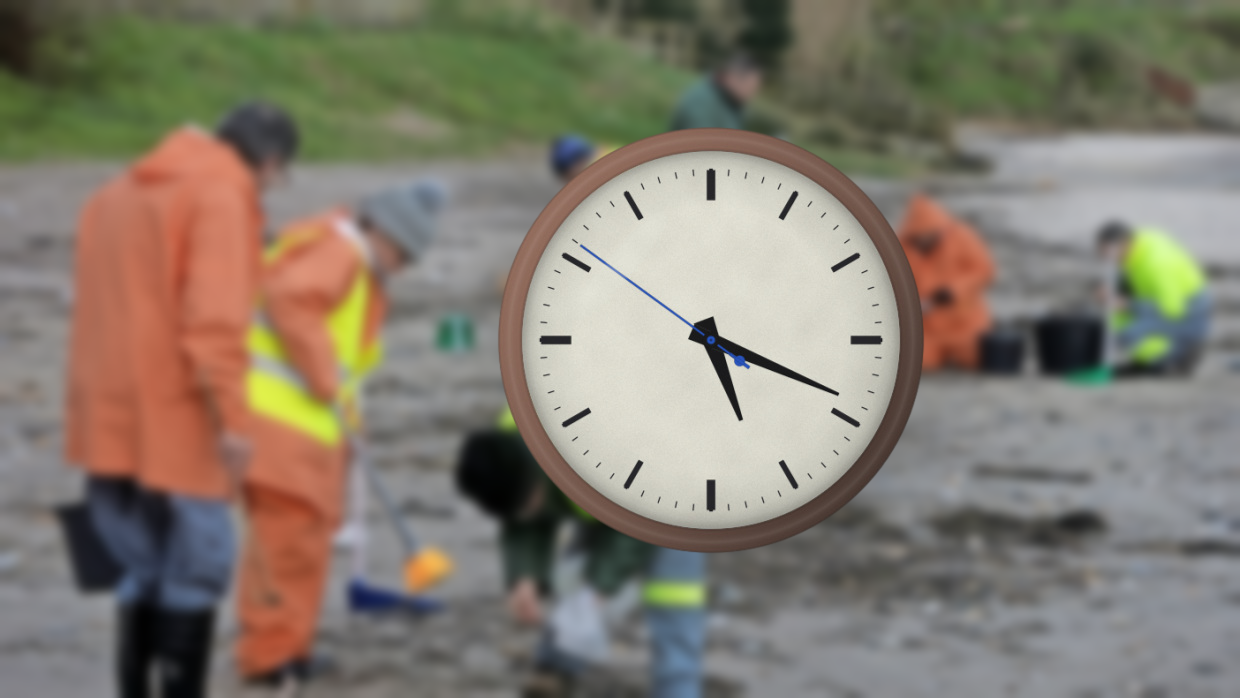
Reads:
{"hour": 5, "minute": 18, "second": 51}
